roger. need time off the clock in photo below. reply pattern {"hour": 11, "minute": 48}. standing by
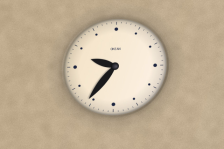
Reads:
{"hour": 9, "minute": 36}
